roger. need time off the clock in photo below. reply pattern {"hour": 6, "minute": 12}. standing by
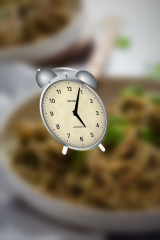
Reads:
{"hour": 5, "minute": 4}
